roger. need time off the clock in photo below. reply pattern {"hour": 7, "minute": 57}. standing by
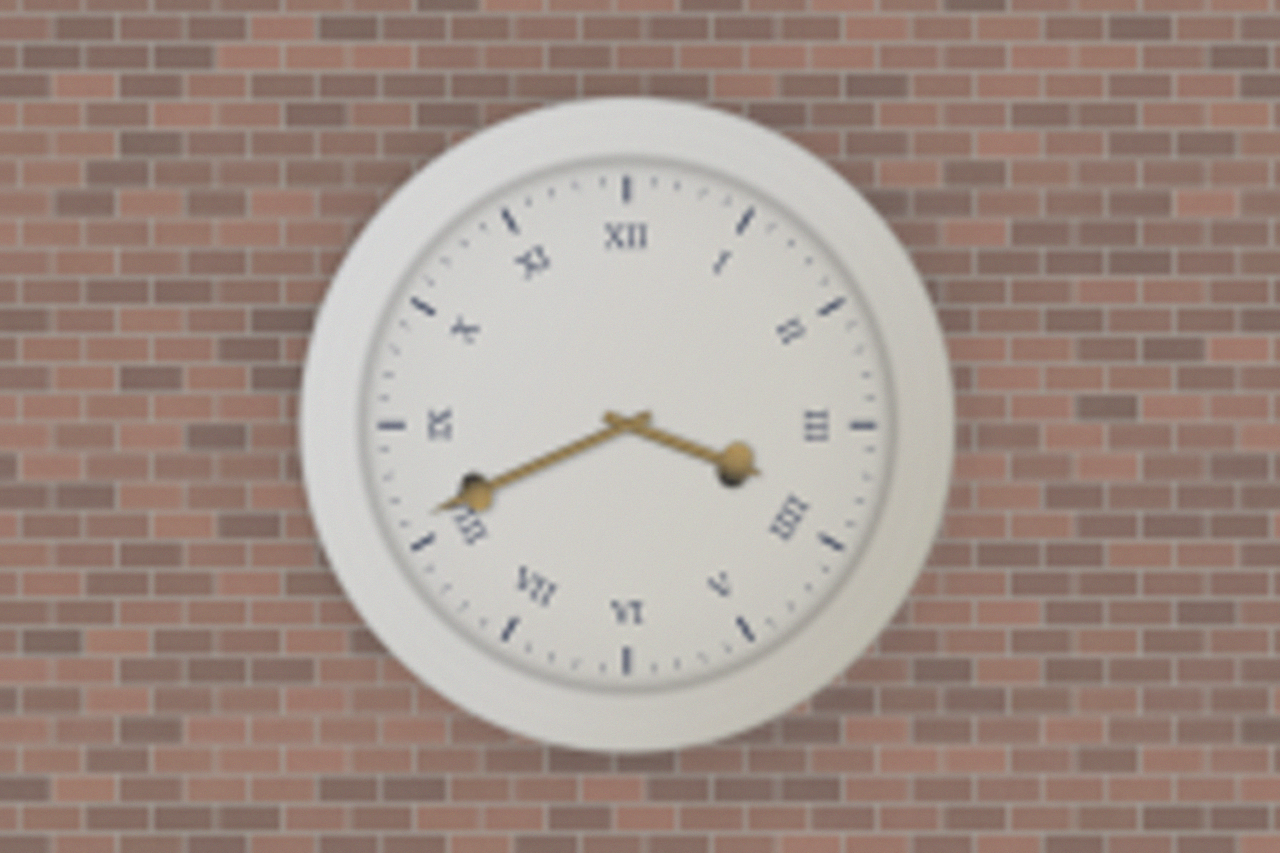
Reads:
{"hour": 3, "minute": 41}
